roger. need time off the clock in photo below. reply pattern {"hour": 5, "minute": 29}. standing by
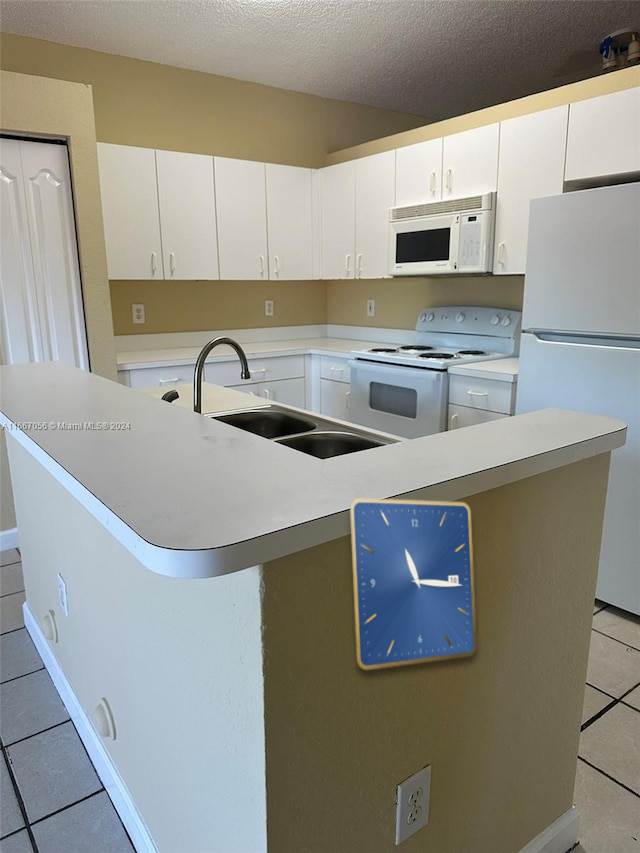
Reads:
{"hour": 11, "minute": 16}
